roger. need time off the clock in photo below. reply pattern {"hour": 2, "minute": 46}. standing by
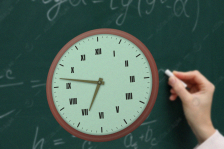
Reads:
{"hour": 6, "minute": 47}
